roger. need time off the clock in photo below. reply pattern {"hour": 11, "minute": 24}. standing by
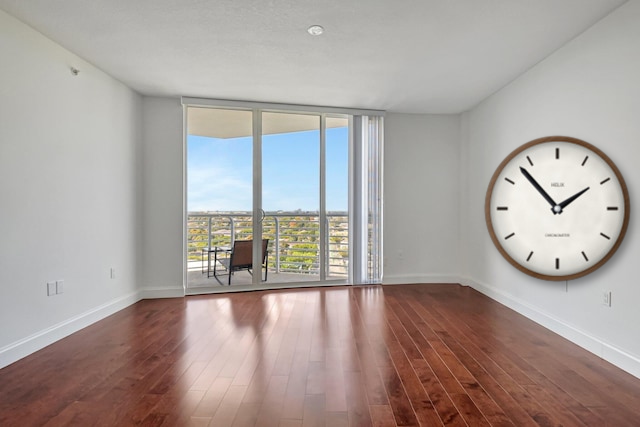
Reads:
{"hour": 1, "minute": 53}
